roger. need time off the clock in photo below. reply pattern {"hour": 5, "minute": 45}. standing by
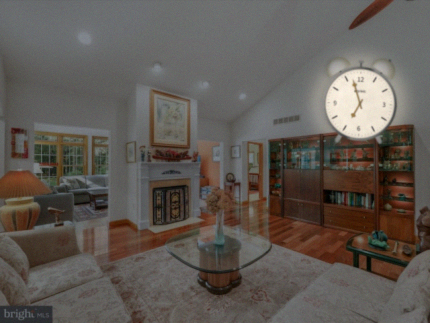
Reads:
{"hour": 6, "minute": 57}
